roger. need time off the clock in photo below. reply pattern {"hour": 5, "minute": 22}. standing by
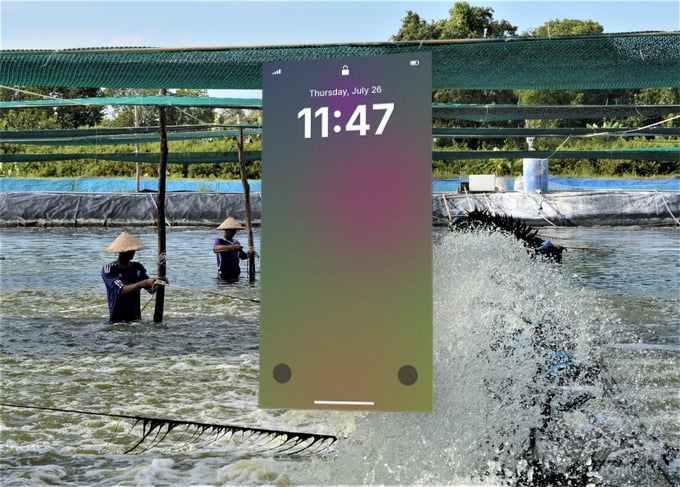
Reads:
{"hour": 11, "minute": 47}
